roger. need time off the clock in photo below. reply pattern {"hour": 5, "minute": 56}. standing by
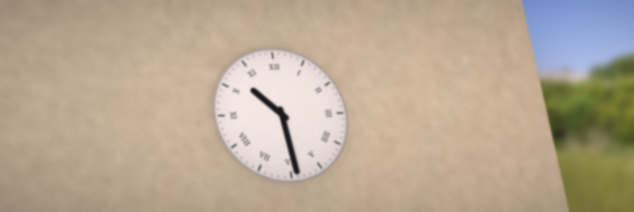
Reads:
{"hour": 10, "minute": 29}
